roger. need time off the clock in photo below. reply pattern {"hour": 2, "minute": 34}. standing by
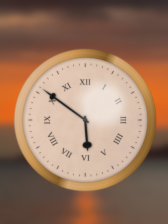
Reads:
{"hour": 5, "minute": 51}
